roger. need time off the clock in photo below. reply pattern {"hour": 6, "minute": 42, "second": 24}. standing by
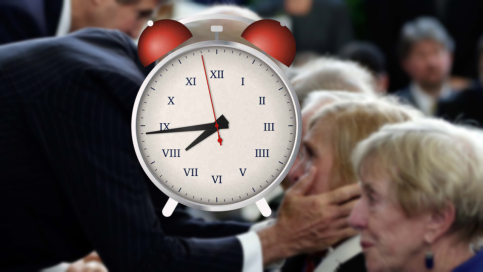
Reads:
{"hour": 7, "minute": 43, "second": 58}
